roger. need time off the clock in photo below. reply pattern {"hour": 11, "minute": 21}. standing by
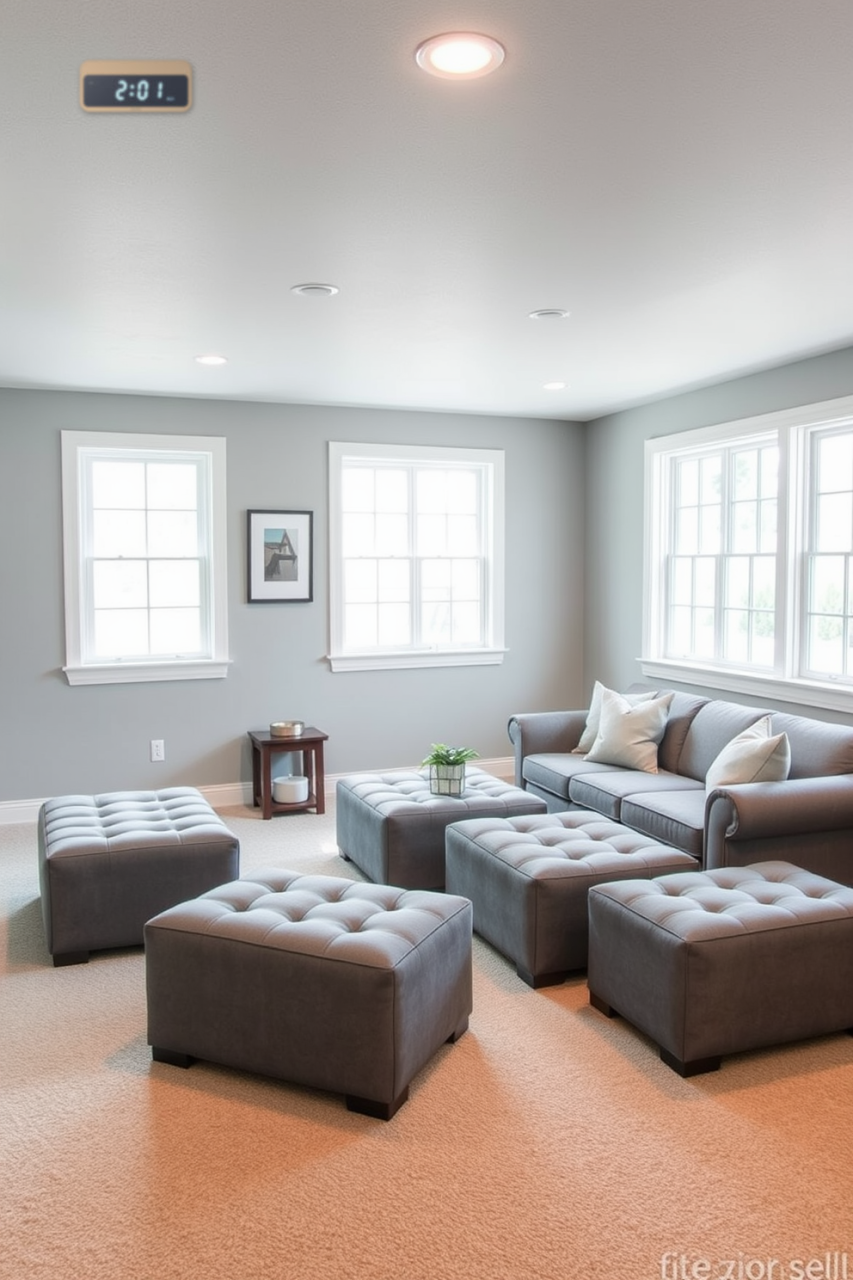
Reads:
{"hour": 2, "minute": 1}
